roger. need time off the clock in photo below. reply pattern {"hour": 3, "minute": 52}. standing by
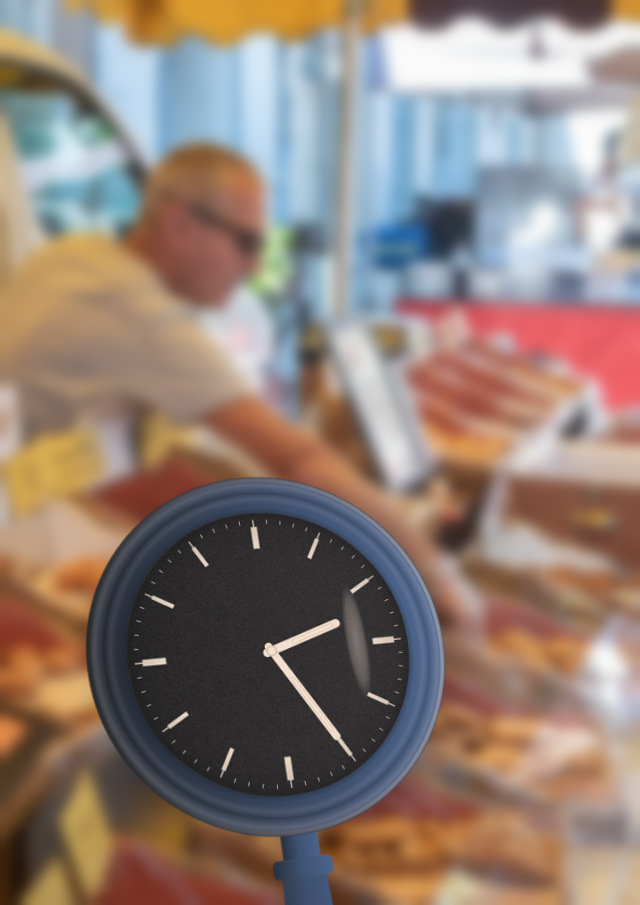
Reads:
{"hour": 2, "minute": 25}
